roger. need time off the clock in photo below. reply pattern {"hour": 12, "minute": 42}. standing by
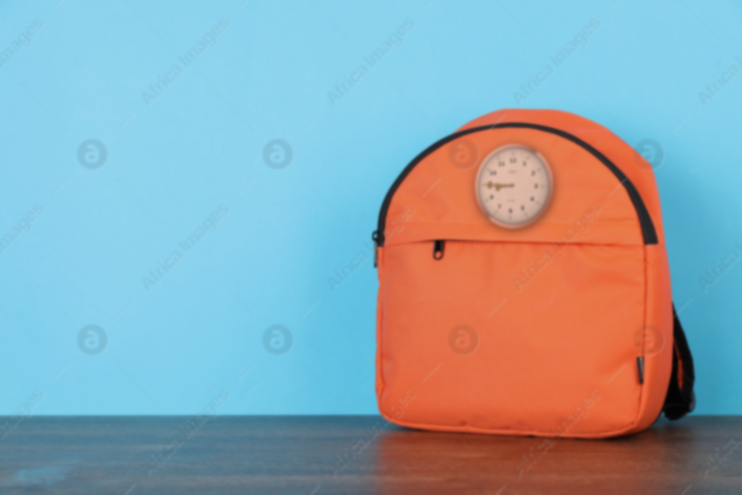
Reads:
{"hour": 8, "minute": 45}
